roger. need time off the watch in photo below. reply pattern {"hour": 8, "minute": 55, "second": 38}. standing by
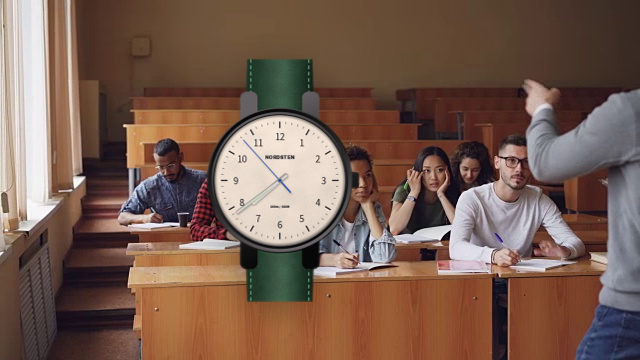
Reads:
{"hour": 7, "minute": 38, "second": 53}
